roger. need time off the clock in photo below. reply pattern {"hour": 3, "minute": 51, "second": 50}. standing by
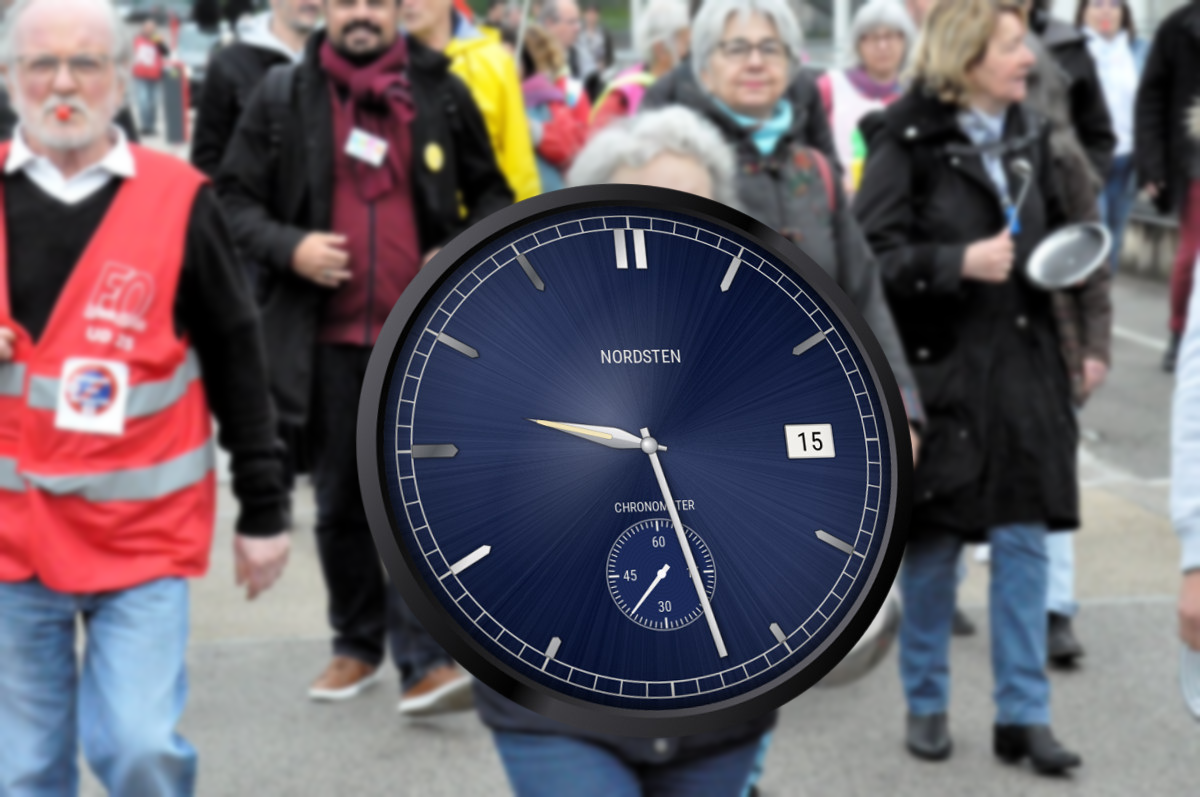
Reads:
{"hour": 9, "minute": 27, "second": 37}
